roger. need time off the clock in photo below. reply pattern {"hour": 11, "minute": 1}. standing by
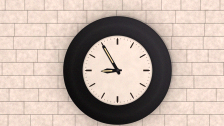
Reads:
{"hour": 8, "minute": 55}
